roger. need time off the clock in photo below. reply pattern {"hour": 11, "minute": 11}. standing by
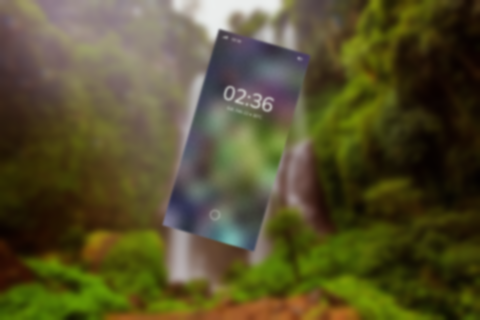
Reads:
{"hour": 2, "minute": 36}
